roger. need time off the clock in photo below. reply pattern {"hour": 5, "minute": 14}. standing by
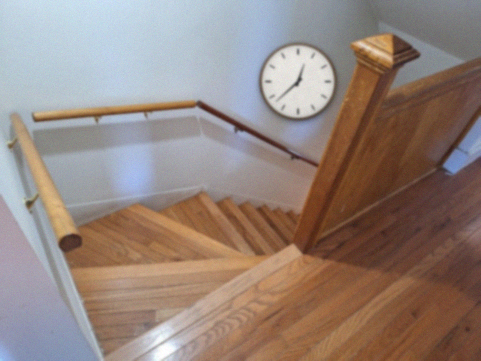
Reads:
{"hour": 12, "minute": 38}
